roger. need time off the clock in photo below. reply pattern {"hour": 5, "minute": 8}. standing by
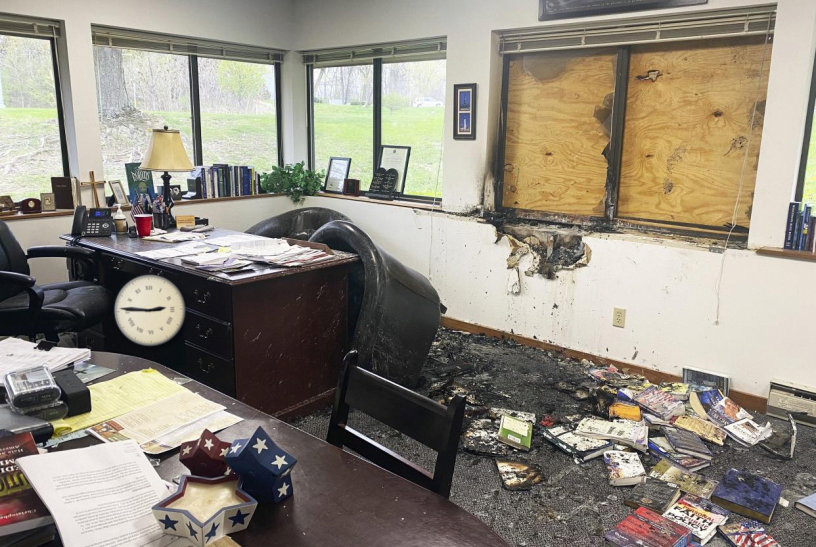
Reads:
{"hour": 2, "minute": 46}
